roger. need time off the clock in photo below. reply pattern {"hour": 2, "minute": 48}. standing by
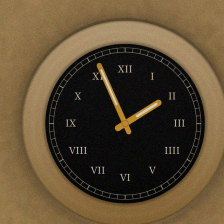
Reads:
{"hour": 1, "minute": 56}
